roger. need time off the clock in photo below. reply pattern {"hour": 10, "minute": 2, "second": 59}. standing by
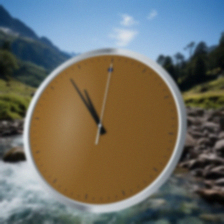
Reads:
{"hour": 10, "minute": 53, "second": 0}
